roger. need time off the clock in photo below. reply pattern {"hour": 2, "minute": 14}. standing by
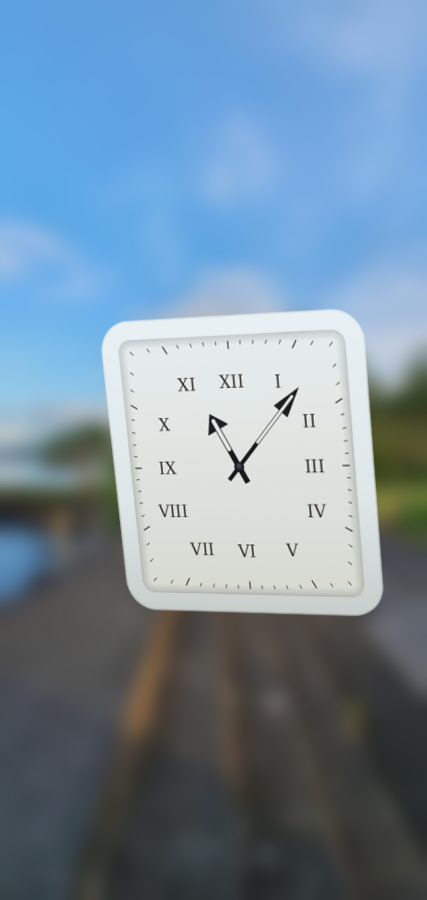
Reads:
{"hour": 11, "minute": 7}
